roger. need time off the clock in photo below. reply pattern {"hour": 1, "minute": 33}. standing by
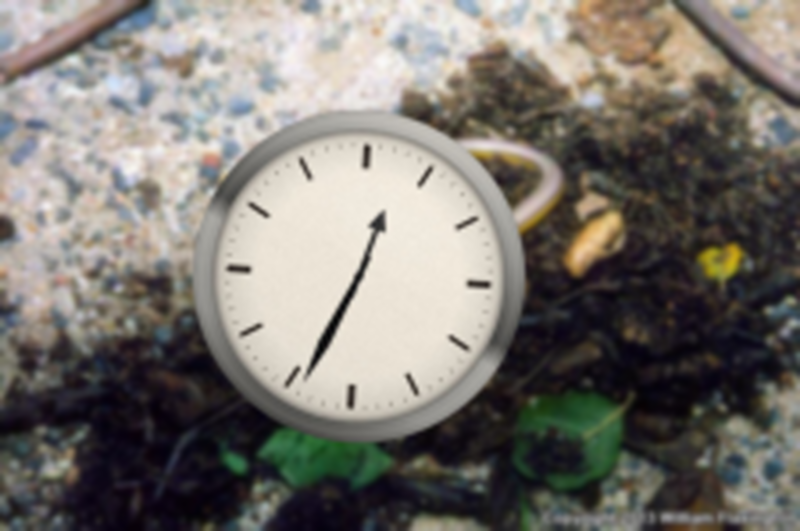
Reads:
{"hour": 12, "minute": 34}
